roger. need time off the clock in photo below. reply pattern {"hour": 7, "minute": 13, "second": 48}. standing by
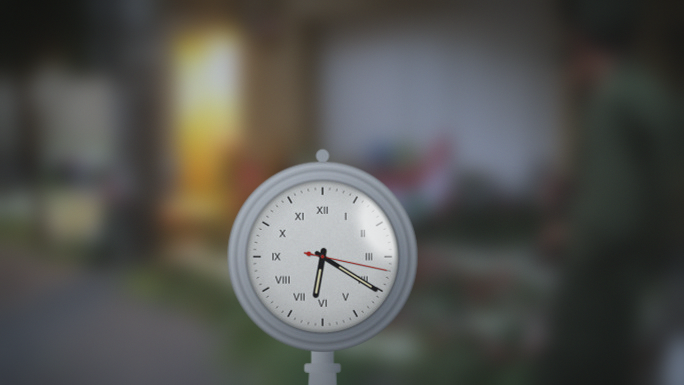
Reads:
{"hour": 6, "minute": 20, "second": 17}
